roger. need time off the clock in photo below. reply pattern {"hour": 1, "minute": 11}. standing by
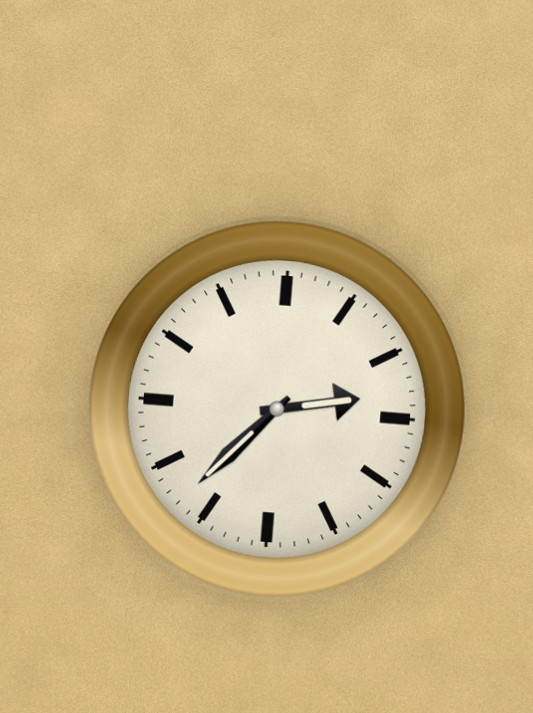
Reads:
{"hour": 2, "minute": 37}
